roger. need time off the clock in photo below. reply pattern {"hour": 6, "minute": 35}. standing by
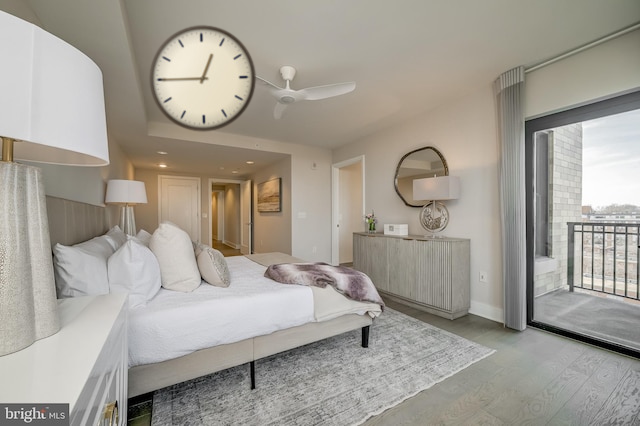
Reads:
{"hour": 12, "minute": 45}
